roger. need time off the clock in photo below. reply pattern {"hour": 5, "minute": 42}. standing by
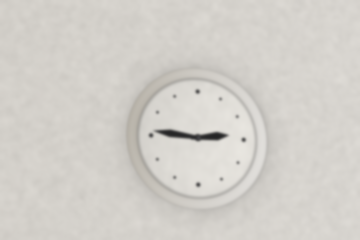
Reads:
{"hour": 2, "minute": 46}
